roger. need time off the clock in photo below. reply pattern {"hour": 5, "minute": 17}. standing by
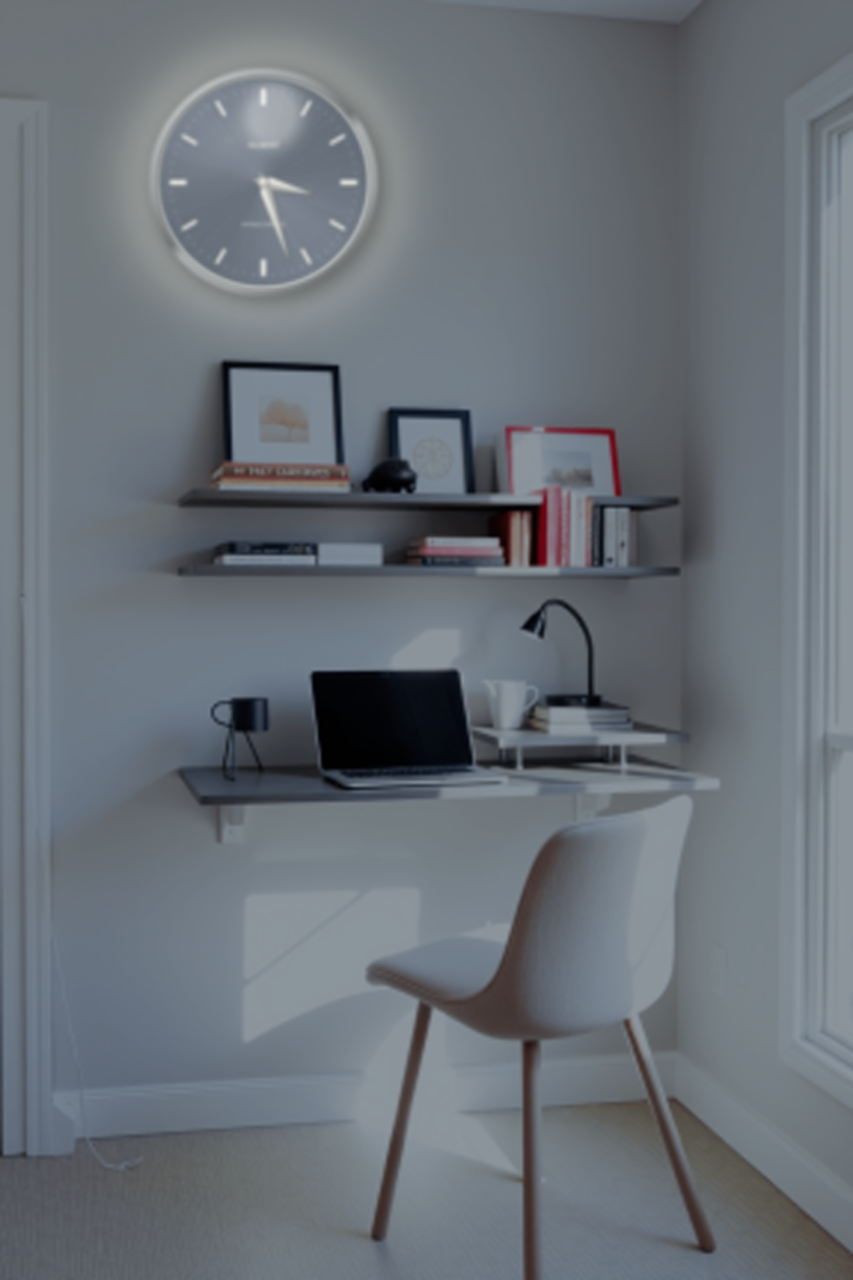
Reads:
{"hour": 3, "minute": 27}
